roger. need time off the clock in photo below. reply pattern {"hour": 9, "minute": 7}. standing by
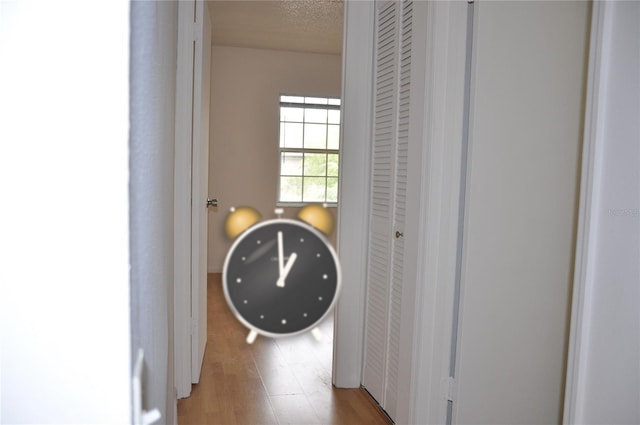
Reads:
{"hour": 1, "minute": 0}
